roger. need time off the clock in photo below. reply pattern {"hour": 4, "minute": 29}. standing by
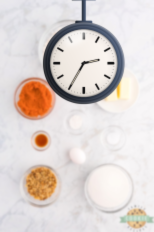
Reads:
{"hour": 2, "minute": 35}
